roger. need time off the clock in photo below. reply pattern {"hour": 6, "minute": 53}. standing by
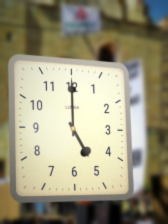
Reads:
{"hour": 5, "minute": 0}
